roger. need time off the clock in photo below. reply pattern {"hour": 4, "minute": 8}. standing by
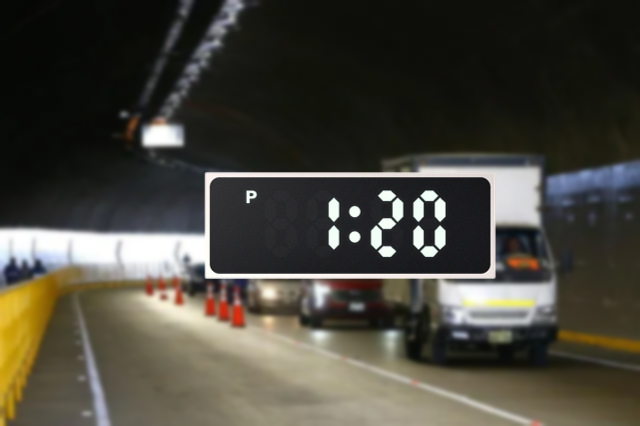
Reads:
{"hour": 1, "minute": 20}
